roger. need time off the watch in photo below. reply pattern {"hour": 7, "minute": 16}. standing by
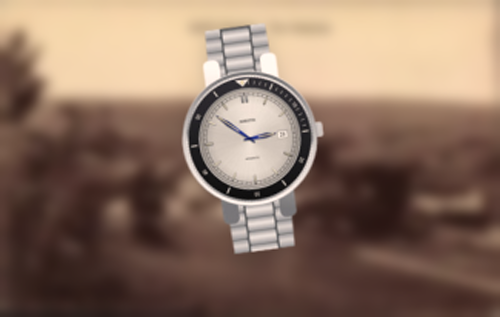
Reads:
{"hour": 2, "minute": 52}
